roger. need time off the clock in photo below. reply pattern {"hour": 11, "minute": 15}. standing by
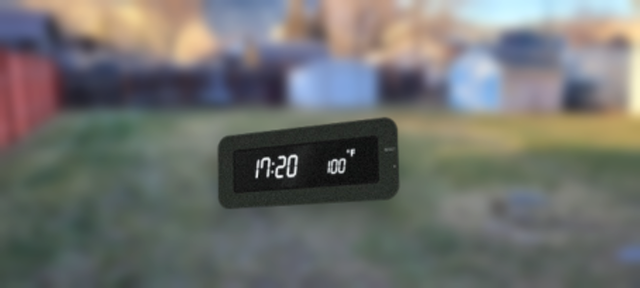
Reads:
{"hour": 17, "minute": 20}
